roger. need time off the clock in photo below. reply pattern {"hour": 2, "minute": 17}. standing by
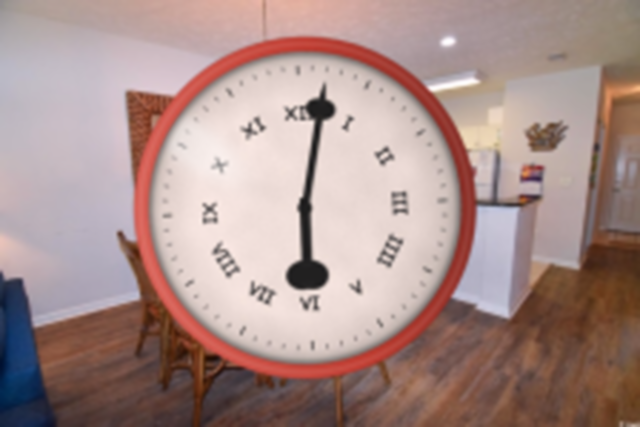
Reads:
{"hour": 6, "minute": 2}
